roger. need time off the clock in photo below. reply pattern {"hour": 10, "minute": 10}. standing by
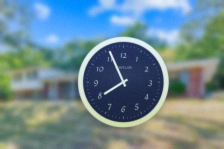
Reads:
{"hour": 7, "minute": 56}
